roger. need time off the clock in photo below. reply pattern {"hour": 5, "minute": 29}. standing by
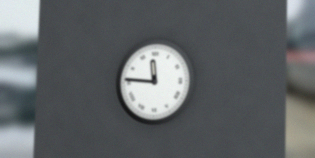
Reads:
{"hour": 11, "minute": 46}
